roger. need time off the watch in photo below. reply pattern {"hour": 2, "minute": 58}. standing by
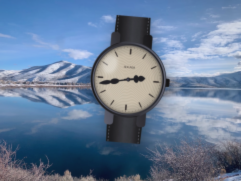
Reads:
{"hour": 2, "minute": 43}
